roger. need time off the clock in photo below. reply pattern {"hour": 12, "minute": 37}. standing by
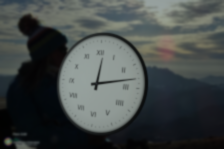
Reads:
{"hour": 12, "minute": 13}
